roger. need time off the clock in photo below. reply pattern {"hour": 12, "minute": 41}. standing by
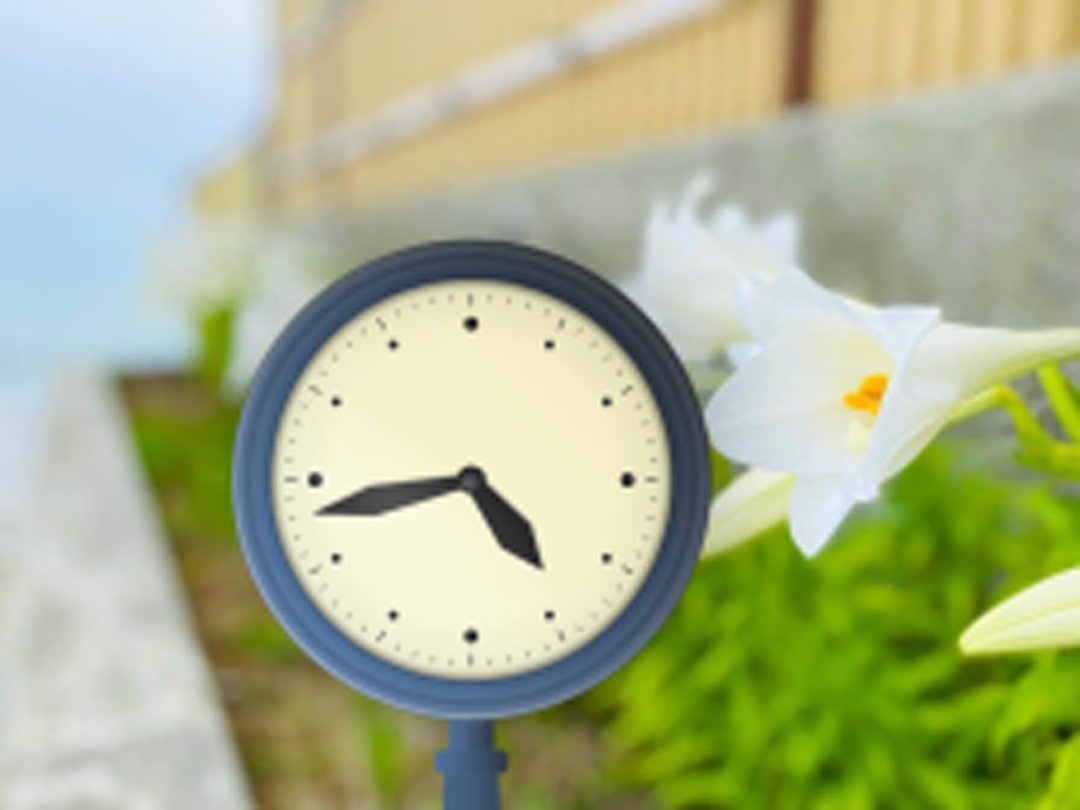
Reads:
{"hour": 4, "minute": 43}
